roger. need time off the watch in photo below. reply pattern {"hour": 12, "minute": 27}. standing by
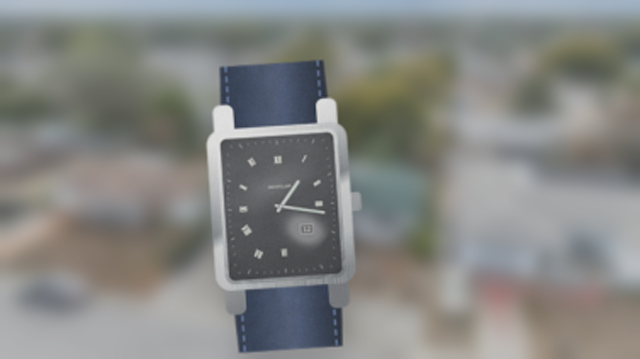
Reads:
{"hour": 1, "minute": 17}
